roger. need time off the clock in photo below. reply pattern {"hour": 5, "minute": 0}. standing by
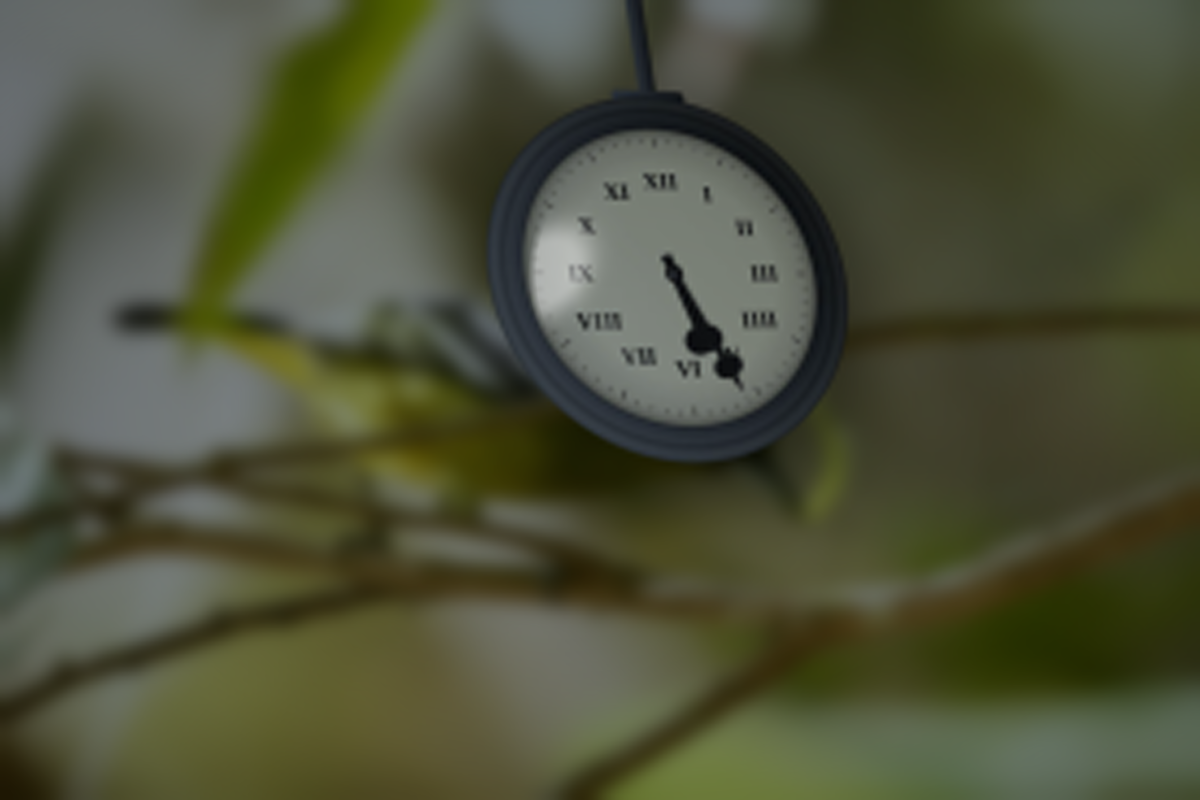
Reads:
{"hour": 5, "minute": 26}
